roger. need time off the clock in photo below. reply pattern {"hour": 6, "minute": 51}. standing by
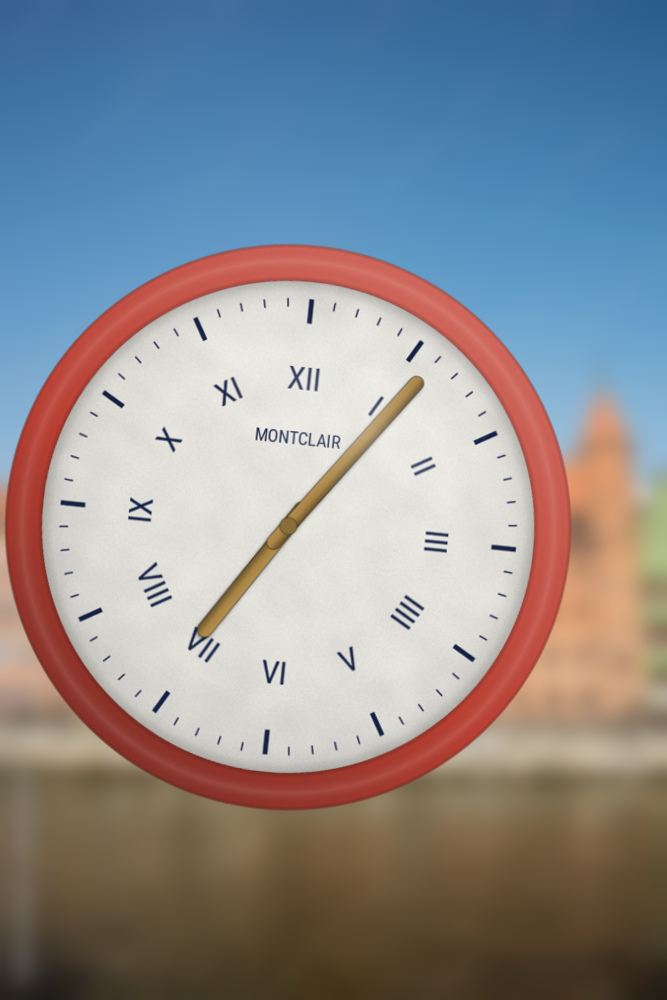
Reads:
{"hour": 7, "minute": 6}
